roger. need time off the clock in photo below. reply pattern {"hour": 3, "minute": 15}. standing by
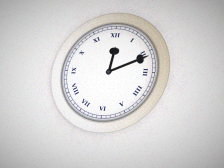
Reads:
{"hour": 12, "minute": 11}
